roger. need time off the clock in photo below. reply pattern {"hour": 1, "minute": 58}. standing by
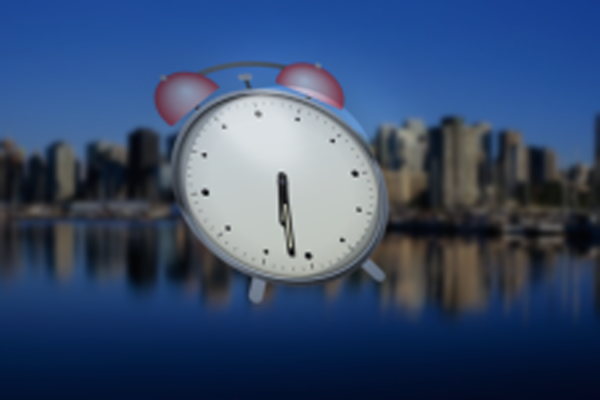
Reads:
{"hour": 6, "minute": 32}
